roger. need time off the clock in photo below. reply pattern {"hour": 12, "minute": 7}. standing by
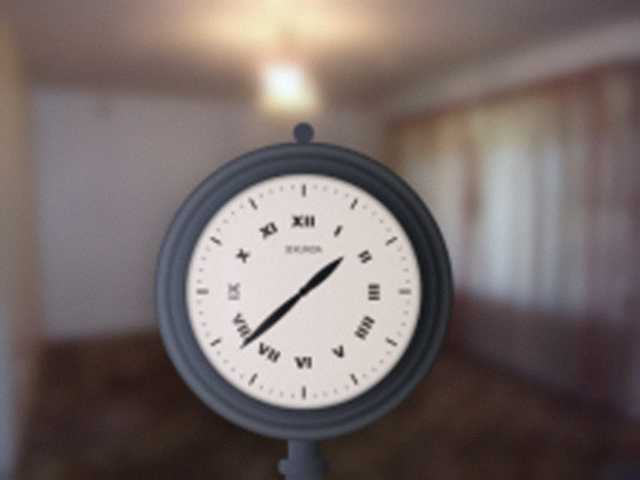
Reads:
{"hour": 1, "minute": 38}
